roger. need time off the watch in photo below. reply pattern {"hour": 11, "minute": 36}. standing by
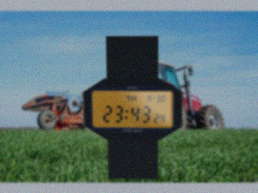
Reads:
{"hour": 23, "minute": 43}
